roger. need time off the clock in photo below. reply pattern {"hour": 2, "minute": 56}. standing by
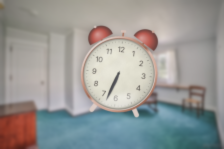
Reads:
{"hour": 6, "minute": 33}
